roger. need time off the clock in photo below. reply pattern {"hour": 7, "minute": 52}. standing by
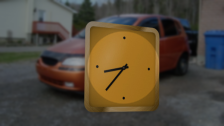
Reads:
{"hour": 8, "minute": 37}
